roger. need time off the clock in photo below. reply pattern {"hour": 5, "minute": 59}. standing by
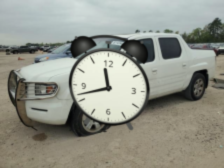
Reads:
{"hour": 11, "minute": 42}
